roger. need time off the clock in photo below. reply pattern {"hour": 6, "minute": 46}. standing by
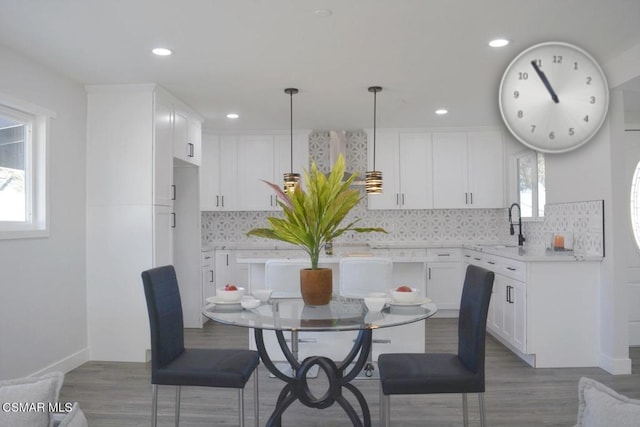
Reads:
{"hour": 10, "minute": 54}
